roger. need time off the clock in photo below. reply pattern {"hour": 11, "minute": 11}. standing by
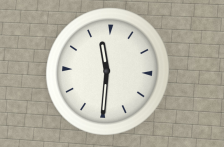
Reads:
{"hour": 11, "minute": 30}
